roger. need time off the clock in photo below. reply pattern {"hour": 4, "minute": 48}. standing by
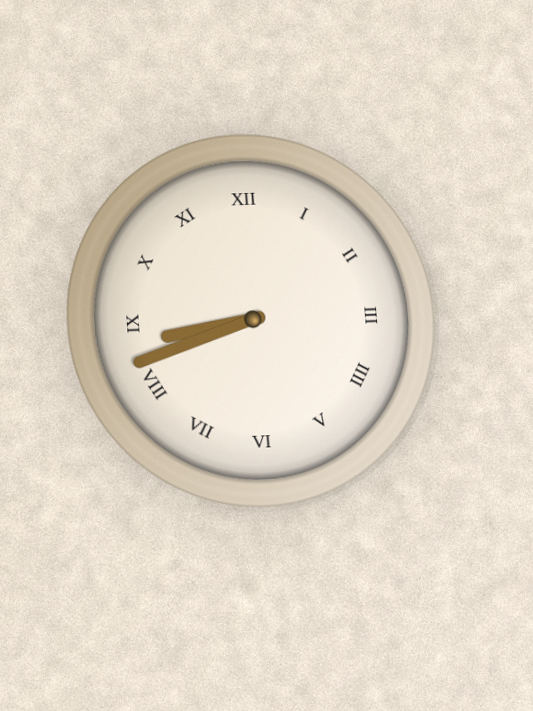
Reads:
{"hour": 8, "minute": 42}
